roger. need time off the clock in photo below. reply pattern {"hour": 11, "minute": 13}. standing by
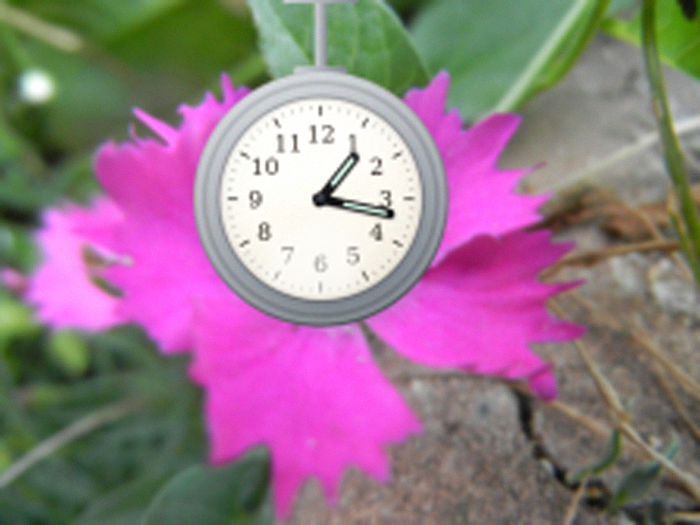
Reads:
{"hour": 1, "minute": 17}
